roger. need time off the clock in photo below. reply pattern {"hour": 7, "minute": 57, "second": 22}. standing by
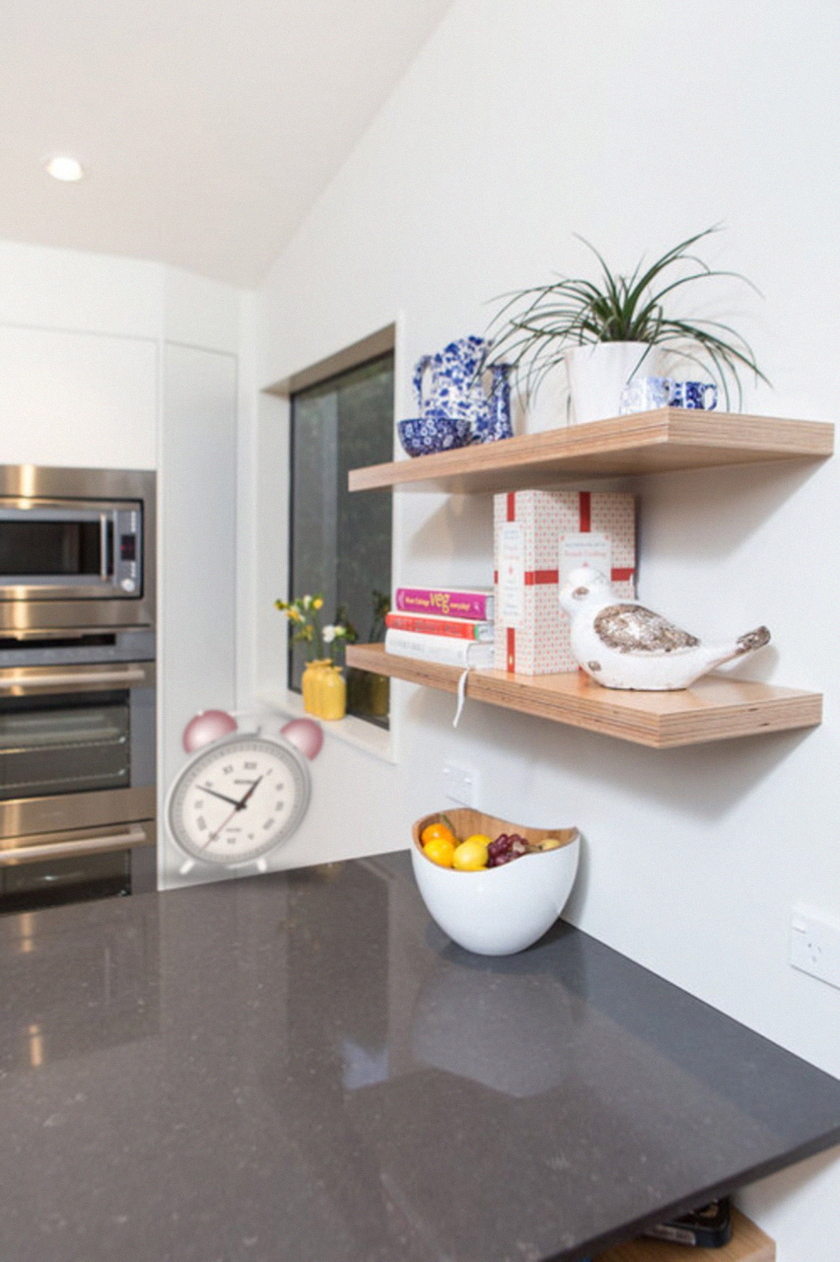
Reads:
{"hour": 12, "minute": 48, "second": 35}
